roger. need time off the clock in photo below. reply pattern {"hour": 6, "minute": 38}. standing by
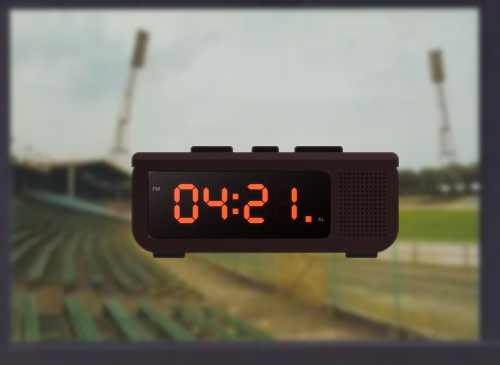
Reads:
{"hour": 4, "minute": 21}
